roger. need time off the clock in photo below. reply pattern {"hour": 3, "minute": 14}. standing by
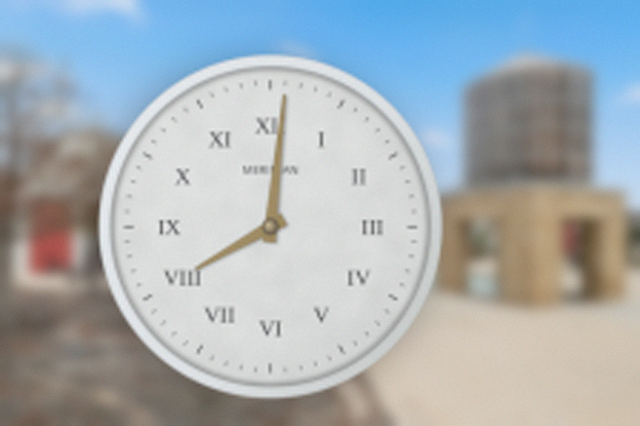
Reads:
{"hour": 8, "minute": 1}
